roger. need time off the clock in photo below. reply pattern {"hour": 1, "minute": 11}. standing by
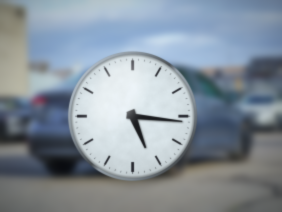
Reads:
{"hour": 5, "minute": 16}
